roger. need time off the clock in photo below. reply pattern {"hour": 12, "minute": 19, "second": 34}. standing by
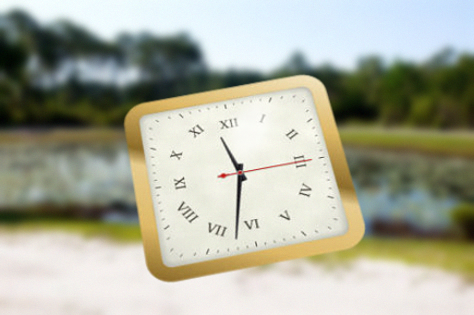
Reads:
{"hour": 11, "minute": 32, "second": 15}
